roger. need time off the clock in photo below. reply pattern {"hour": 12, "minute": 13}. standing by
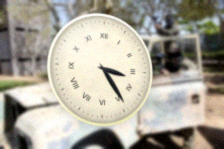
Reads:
{"hour": 3, "minute": 24}
